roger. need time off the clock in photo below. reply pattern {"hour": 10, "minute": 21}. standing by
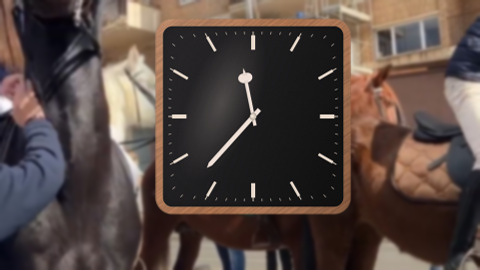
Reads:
{"hour": 11, "minute": 37}
